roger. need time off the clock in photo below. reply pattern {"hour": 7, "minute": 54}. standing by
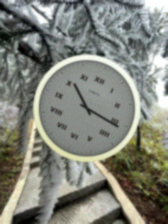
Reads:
{"hour": 10, "minute": 16}
